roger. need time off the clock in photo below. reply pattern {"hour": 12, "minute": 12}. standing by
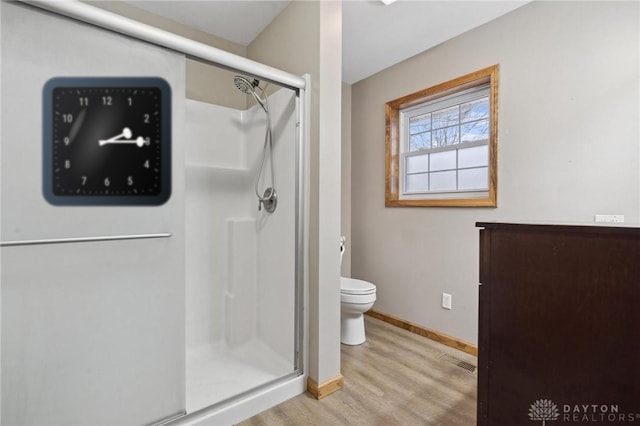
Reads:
{"hour": 2, "minute": 15}
